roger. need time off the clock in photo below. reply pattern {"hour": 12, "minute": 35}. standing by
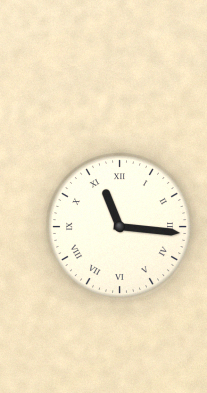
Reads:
{"hour": 11, "minute": 16}
